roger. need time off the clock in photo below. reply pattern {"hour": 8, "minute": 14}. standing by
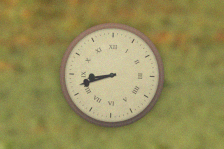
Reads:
{"hour": 8, "minute": 42}
